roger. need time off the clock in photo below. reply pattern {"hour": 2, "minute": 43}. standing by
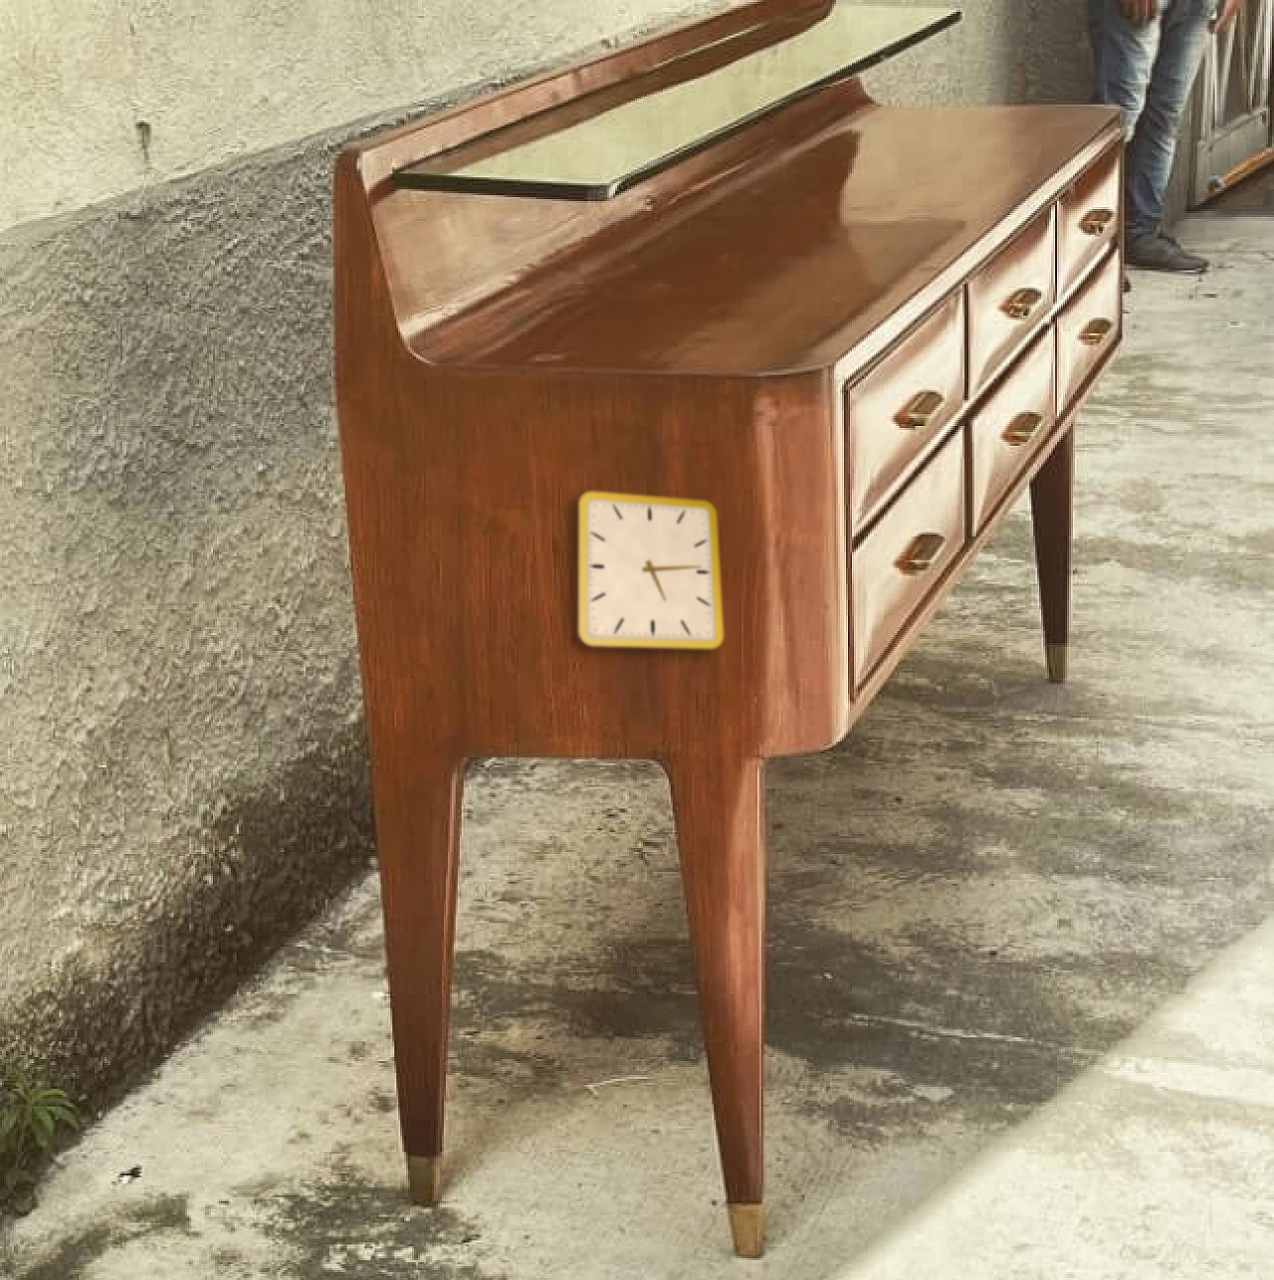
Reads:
{"hour": 5, "minute": 14}
